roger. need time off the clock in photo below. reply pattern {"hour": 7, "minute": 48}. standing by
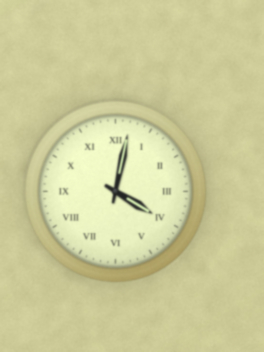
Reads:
{"hour": 4, "minute": 2}
